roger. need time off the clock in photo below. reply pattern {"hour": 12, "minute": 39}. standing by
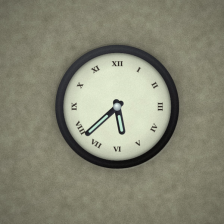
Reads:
{"hour": 5, "minute": 38}
